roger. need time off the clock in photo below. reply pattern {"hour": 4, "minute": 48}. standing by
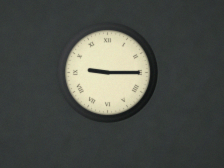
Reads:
{"hour": 9, "minute": 15}
